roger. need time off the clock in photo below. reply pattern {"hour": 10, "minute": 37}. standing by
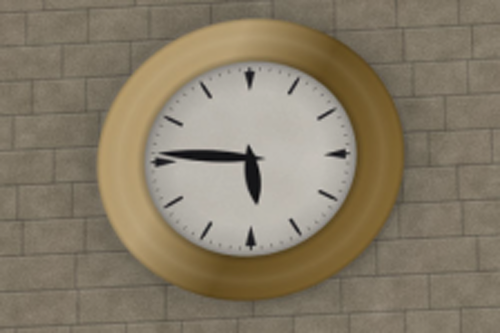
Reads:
{"hour": 5, "minute": 46}
